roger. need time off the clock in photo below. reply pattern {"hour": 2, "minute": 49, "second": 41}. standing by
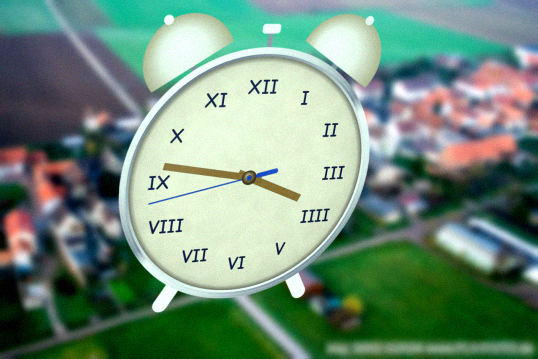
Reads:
{"hour": 3, "minute": 46, "second": 43}
